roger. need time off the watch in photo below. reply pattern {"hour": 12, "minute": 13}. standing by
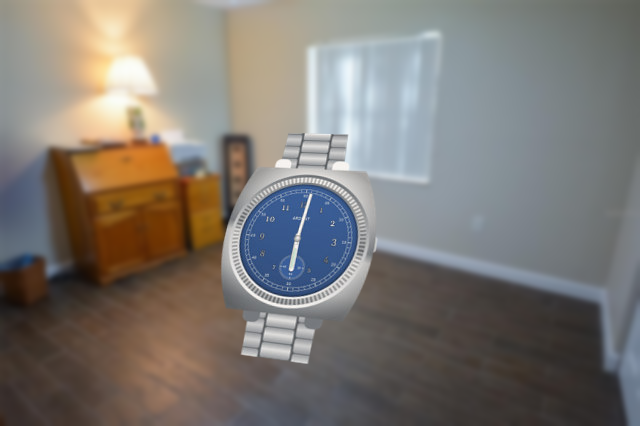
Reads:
{"hour": 6, "minute": 1}
